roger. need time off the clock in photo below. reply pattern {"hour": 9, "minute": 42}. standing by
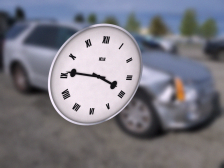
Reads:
{"hour": 3, "minute": 46}
